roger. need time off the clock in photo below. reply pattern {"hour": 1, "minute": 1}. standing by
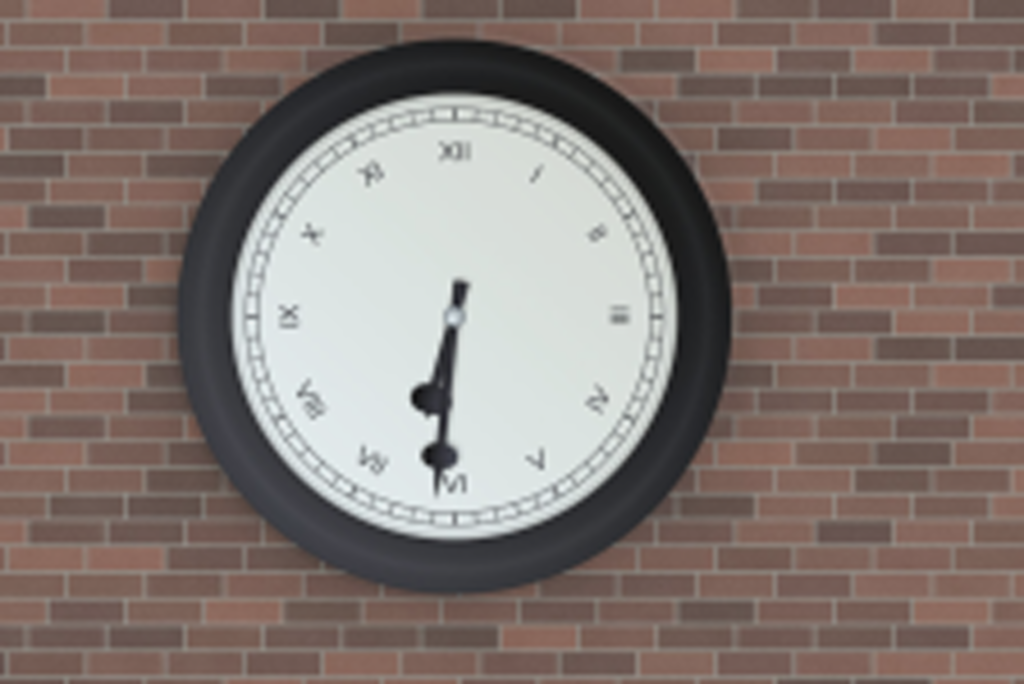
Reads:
{"hour": 6, "minute": 31}
